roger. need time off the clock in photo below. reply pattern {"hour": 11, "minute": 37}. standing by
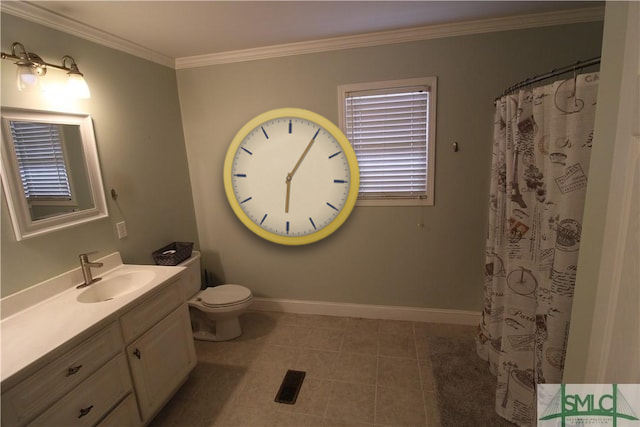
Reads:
{"hour": 6, "minute": 5}
